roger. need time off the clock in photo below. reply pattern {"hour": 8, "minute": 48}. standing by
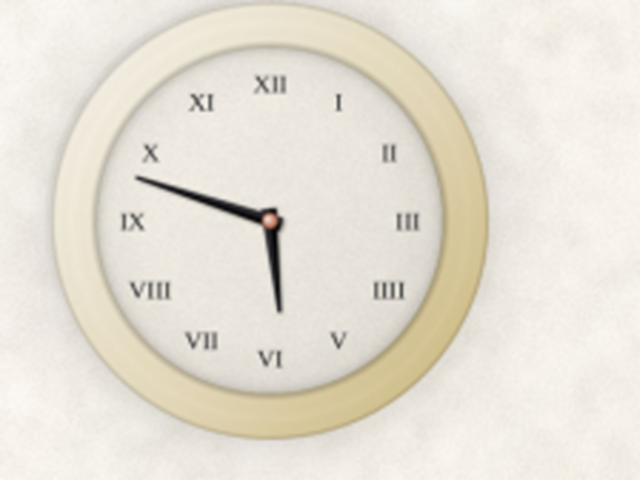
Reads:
{"hour": 5, "minute": 48}
